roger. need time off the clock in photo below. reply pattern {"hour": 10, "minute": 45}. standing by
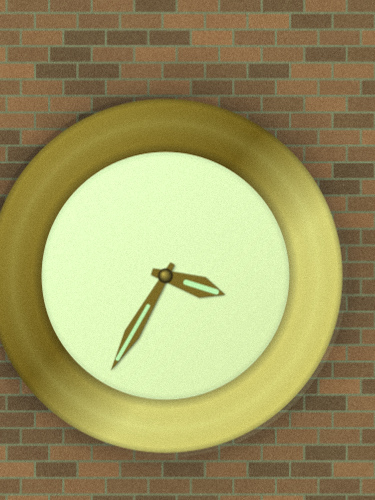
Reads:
{"hour": 3, "minute": 35}
